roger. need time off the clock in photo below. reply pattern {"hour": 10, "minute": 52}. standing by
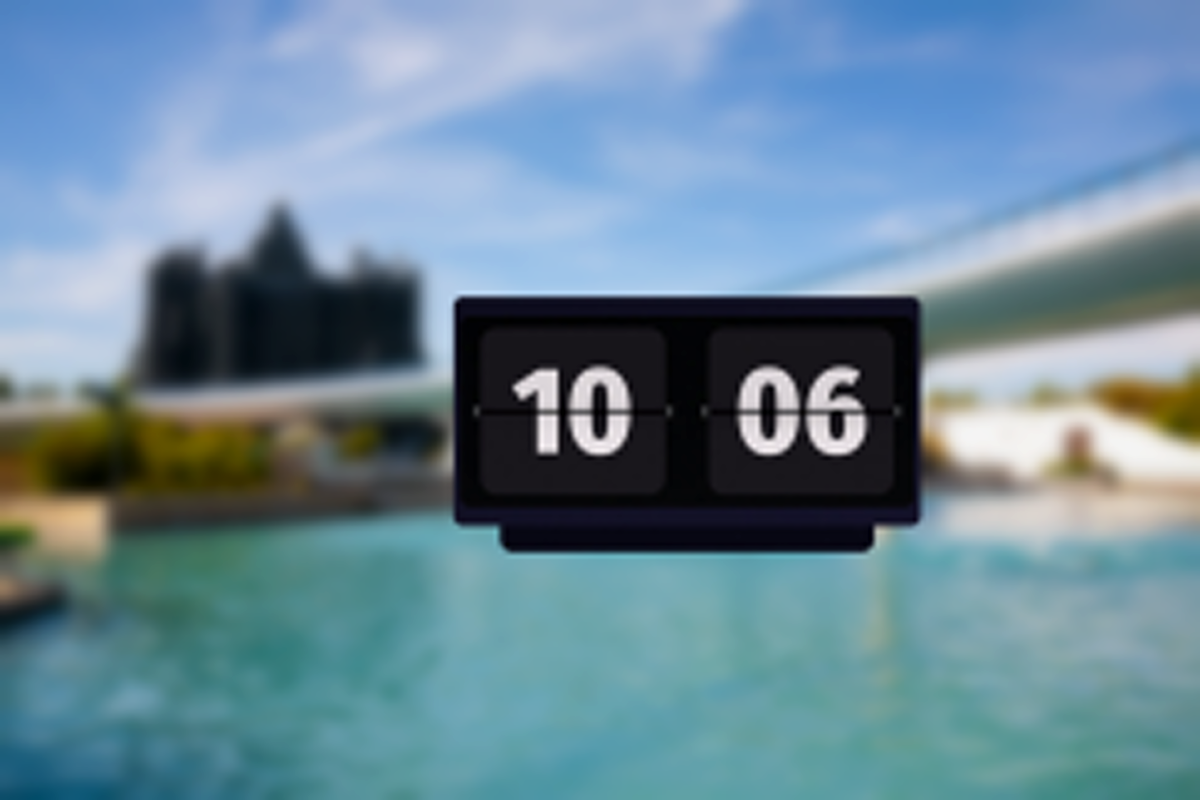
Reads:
{"hour": 10, "minute": 6}
